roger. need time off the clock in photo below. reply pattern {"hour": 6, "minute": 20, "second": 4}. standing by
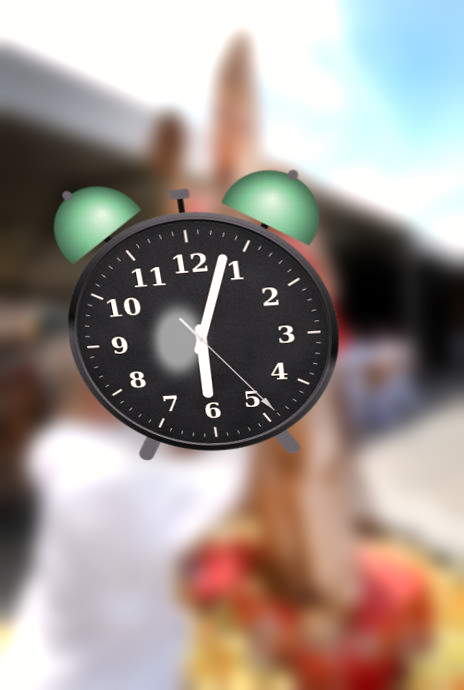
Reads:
{"hour": 6, "minute": 3, "second": 24}
